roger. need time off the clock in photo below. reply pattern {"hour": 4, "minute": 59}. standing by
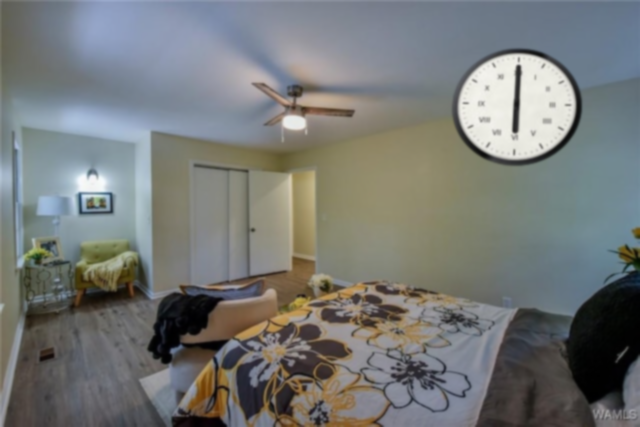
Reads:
{"hour": 6, "minute": 0}
